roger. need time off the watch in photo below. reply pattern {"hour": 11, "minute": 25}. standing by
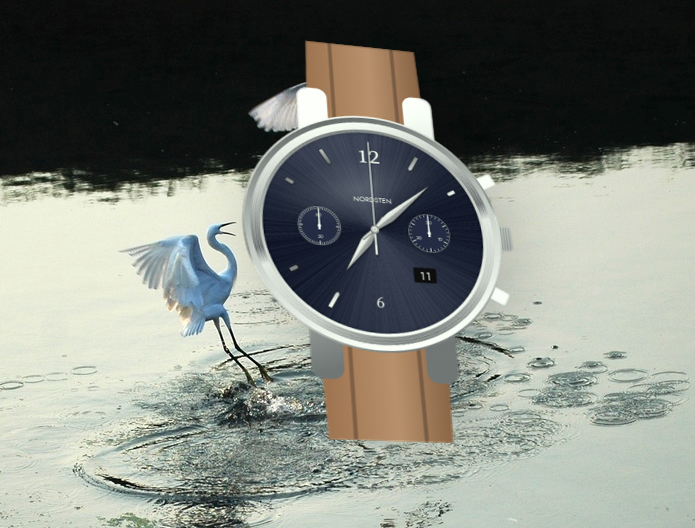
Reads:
{"hour": 7, "minute": 8}
